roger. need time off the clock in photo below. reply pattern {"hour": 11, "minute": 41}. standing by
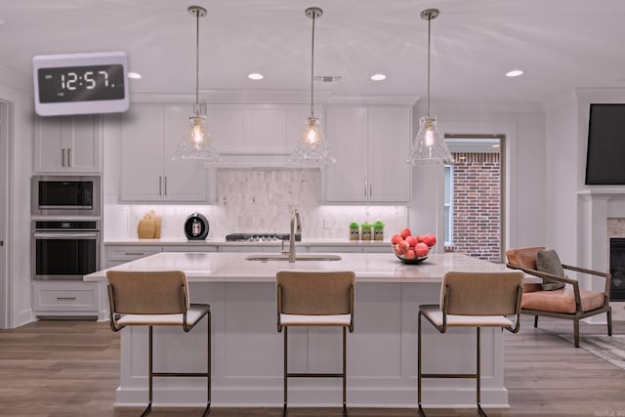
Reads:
{"hour": 12, "minute": 57}
